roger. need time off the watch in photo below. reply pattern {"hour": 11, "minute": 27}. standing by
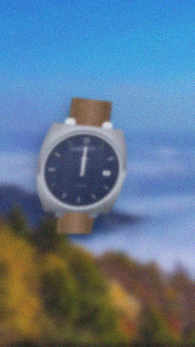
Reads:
{"hour": 12, "minute": 0}
